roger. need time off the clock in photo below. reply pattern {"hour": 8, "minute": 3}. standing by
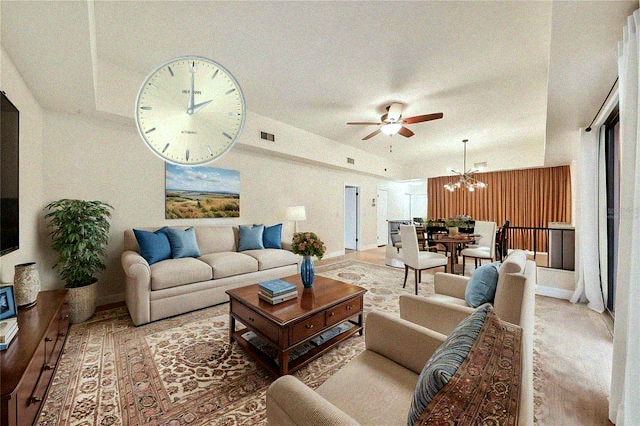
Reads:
{"hour": 2, "minute": 0}
